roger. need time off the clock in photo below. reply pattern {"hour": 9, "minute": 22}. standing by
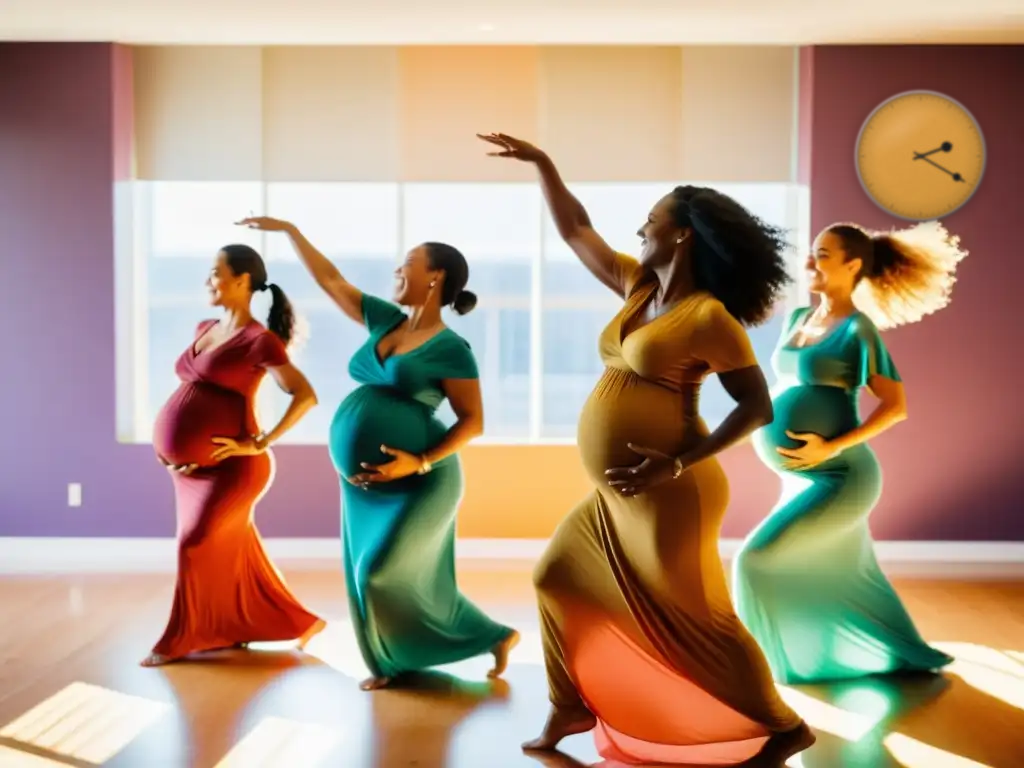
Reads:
{"hour": 2, "minute": 20}
